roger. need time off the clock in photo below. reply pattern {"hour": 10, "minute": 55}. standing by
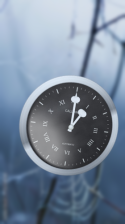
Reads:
{"hour": 1, "minute": 0}
